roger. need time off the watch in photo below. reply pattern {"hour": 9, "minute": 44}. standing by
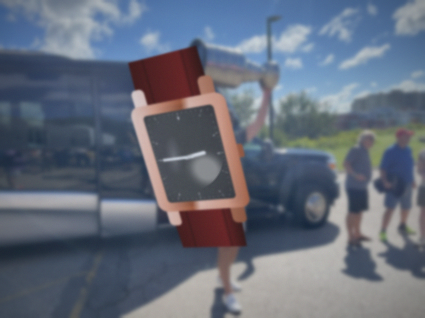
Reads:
{"hour": 2, "minute": 45}
